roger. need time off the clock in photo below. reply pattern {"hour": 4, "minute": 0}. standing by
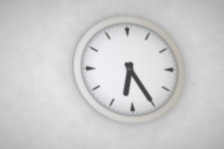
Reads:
{"hour": 6, "minute": 25}
